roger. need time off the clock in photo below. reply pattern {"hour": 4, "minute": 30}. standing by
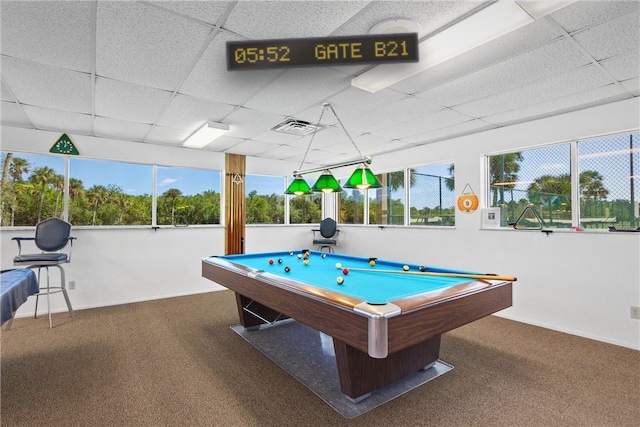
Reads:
{"hour": 5, "minute": 52}
